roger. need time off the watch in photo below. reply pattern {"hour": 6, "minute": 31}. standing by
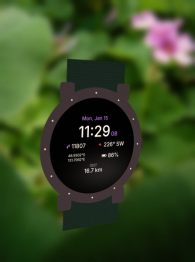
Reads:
{"hour": 11, "minute": 29}
